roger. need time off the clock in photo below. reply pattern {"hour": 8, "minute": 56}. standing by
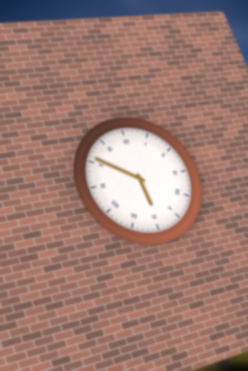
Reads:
{"hour": 5, "minute": 51}
